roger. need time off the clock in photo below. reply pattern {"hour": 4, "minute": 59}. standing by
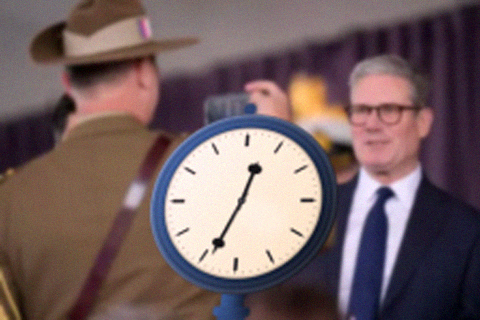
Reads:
{"hour": 12, "minute": 34}
